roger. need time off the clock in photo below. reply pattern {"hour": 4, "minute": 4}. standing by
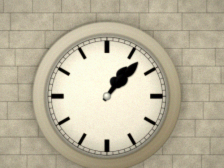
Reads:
{"hour": 1, "minute": 7}
